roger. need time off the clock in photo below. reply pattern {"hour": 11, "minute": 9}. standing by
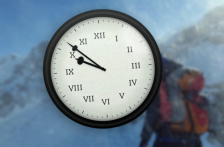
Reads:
{"hour": 9, "minute": 52}
